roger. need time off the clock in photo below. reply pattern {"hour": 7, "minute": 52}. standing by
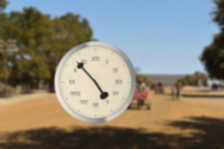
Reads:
{"hour": 4, "minute": 53}
